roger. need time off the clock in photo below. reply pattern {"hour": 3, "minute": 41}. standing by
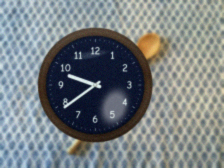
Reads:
{"hour": 9, "minute": 39}
